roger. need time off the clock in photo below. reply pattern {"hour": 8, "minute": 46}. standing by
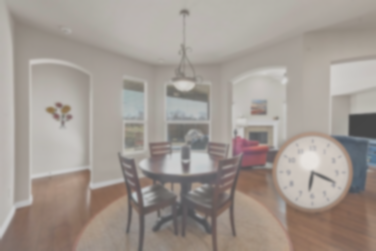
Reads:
{"hour": 6, "minute": 19}
